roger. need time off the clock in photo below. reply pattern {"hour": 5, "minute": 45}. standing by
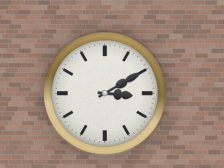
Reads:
{"hour": 3, "minute": 10}
